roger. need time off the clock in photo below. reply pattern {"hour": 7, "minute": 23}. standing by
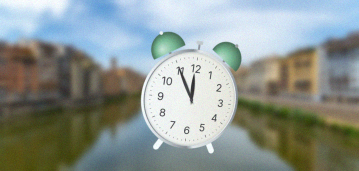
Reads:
{"hour": 11, "minute": 55}
